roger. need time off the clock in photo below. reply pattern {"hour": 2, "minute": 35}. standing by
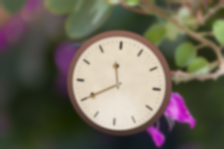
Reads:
{"hour": 11, "minute": 40}
